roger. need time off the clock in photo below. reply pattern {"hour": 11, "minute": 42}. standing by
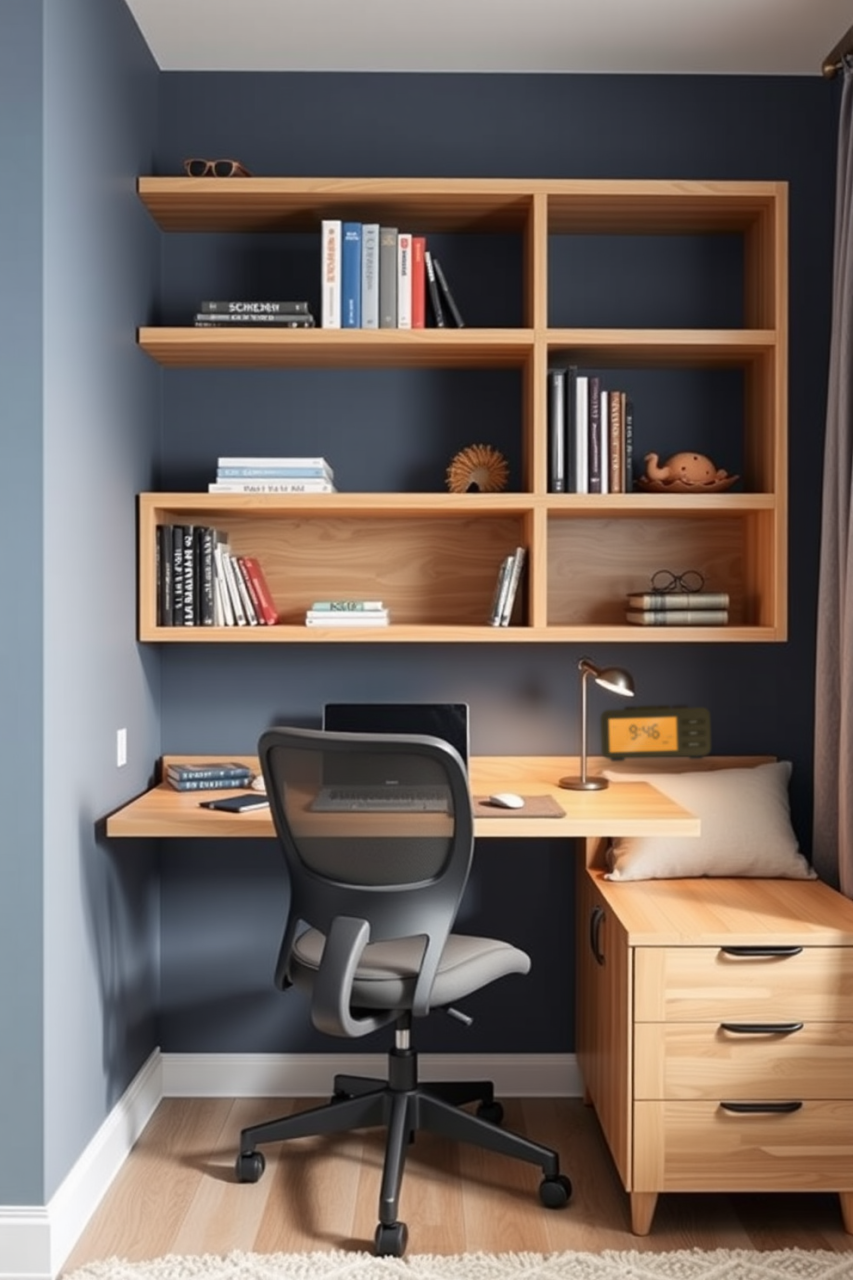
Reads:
{"hour": 9, "minute": 46}
